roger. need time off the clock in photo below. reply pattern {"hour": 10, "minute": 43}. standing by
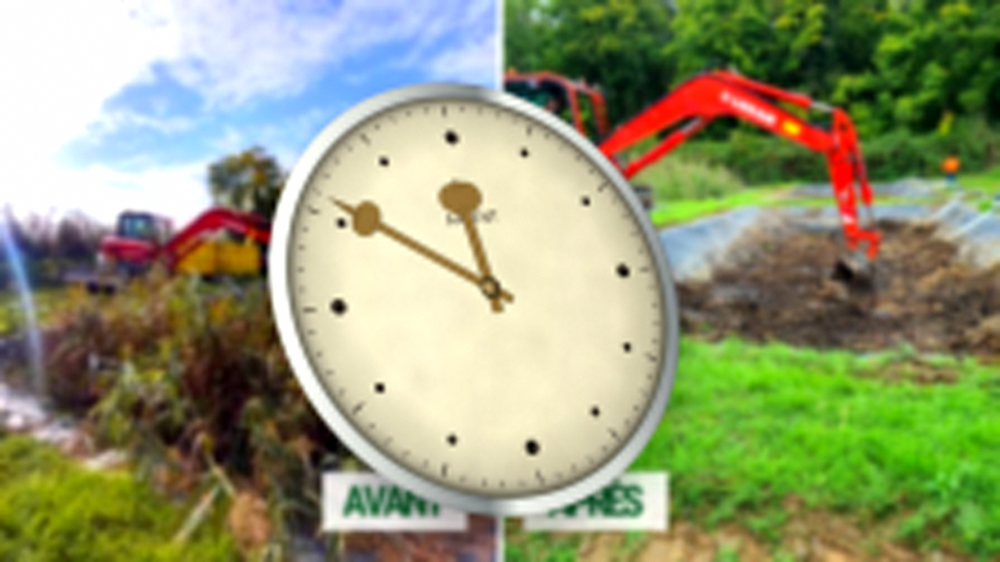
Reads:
{"hour": 11, "minute": 51}
